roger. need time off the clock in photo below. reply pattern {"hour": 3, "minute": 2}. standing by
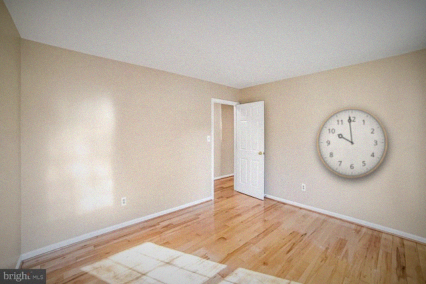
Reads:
{"hour": 9, "minute": 59}
